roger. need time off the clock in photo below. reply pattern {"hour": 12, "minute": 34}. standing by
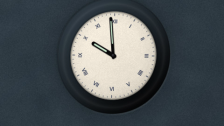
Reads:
{"hour": 9, "minute": 59}
